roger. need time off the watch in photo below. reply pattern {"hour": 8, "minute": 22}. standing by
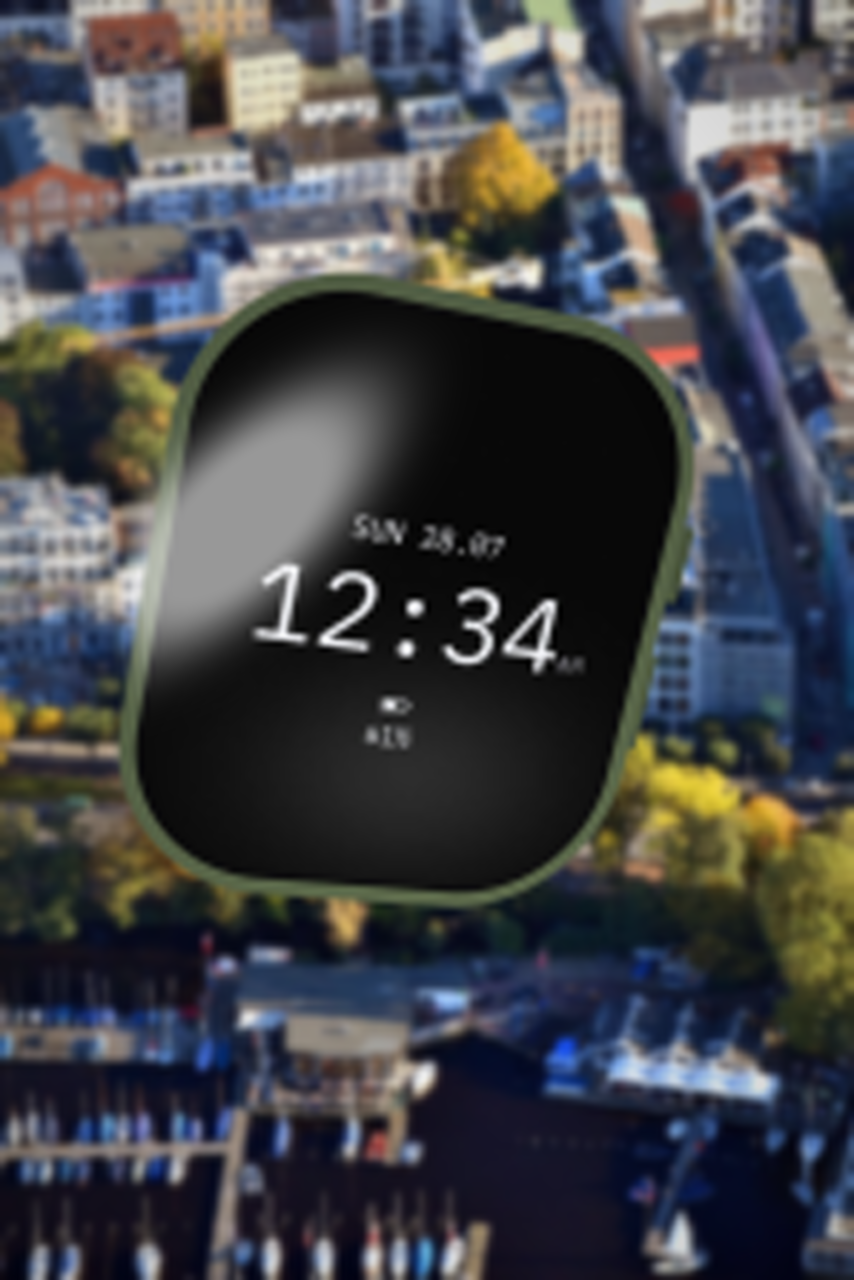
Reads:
{"hour": 12, "minute": 34}
